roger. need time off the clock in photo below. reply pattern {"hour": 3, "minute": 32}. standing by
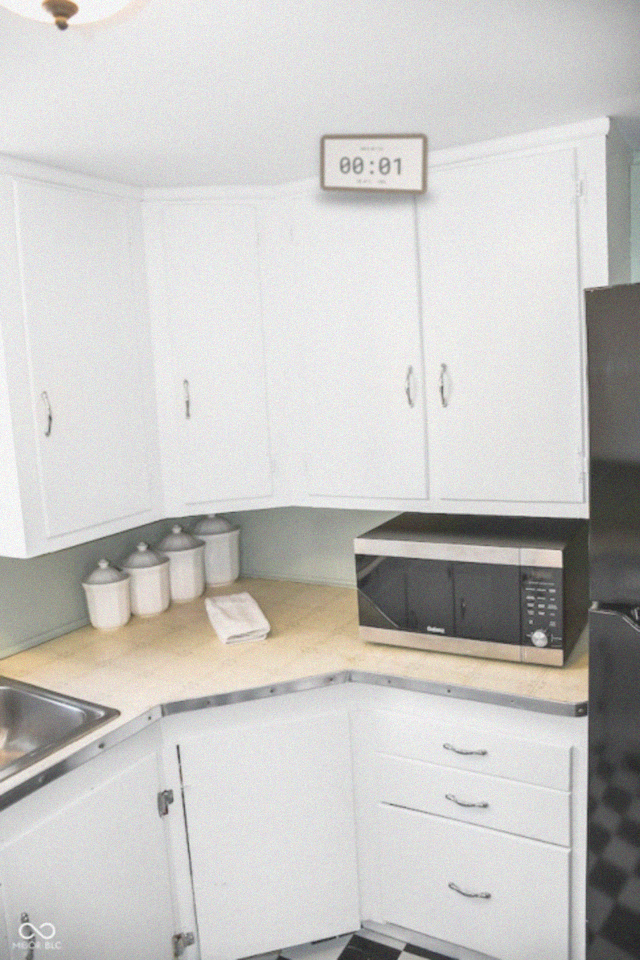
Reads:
{"hour": 0, "minute": 1}
